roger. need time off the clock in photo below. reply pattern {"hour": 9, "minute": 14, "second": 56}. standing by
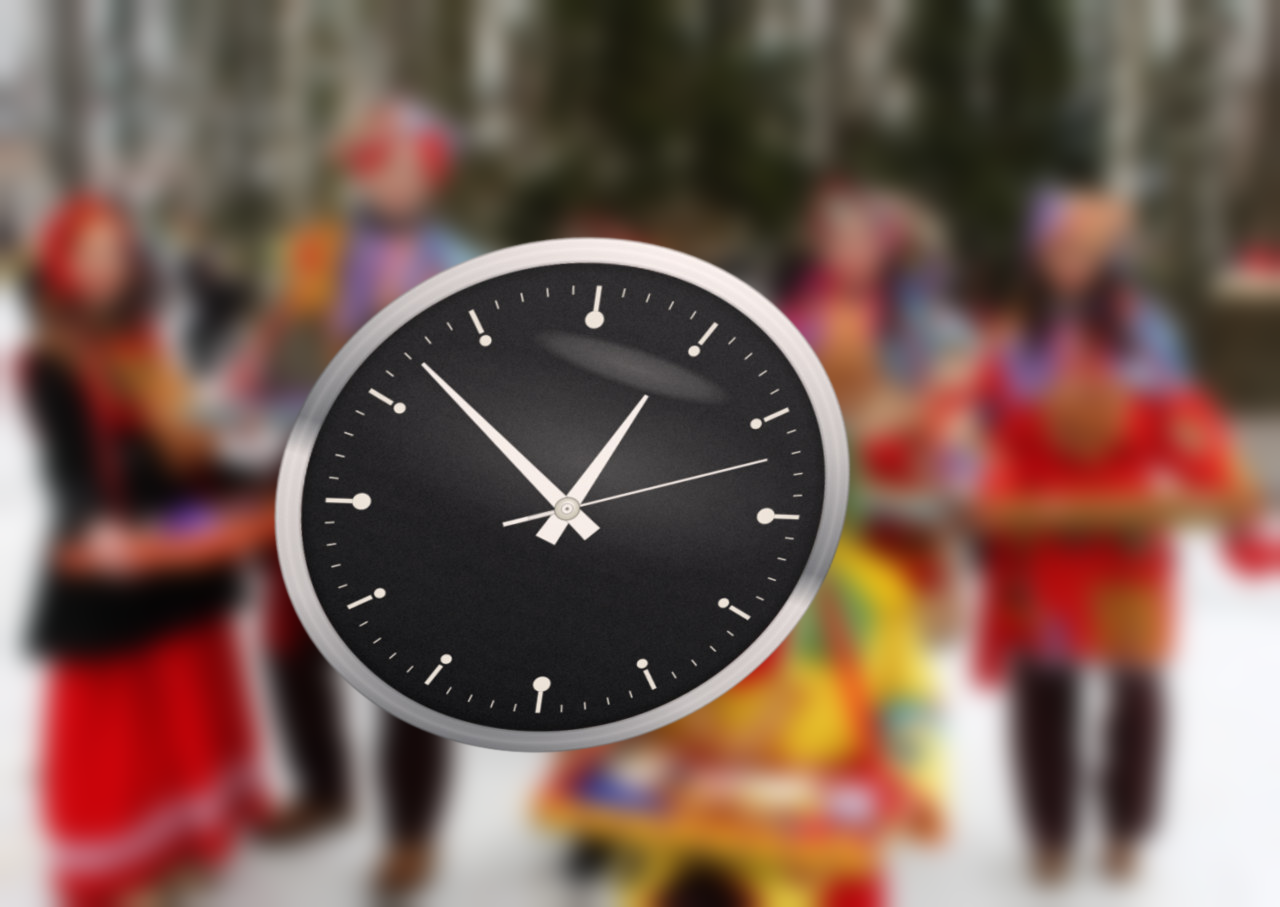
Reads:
{"hour": 12, "minute": 52, "second": 12}
